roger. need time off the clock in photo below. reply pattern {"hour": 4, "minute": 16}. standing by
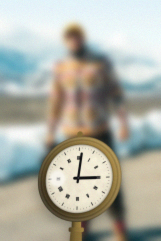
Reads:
{"hour": 3, "minute": 1}
